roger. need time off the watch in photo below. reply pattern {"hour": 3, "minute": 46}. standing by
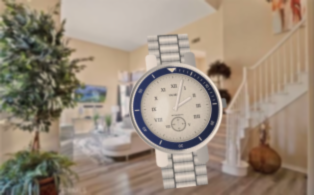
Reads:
{"hour": 2, "minute": 3}
